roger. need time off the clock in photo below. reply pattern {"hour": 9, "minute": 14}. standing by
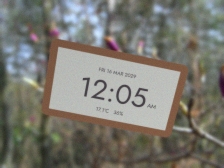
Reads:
{"hour": 12, "minute": 5}
